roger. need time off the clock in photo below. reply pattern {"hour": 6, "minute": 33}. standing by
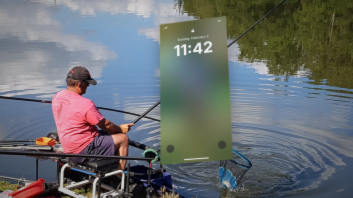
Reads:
{"hour": 11, "minute": 42}
